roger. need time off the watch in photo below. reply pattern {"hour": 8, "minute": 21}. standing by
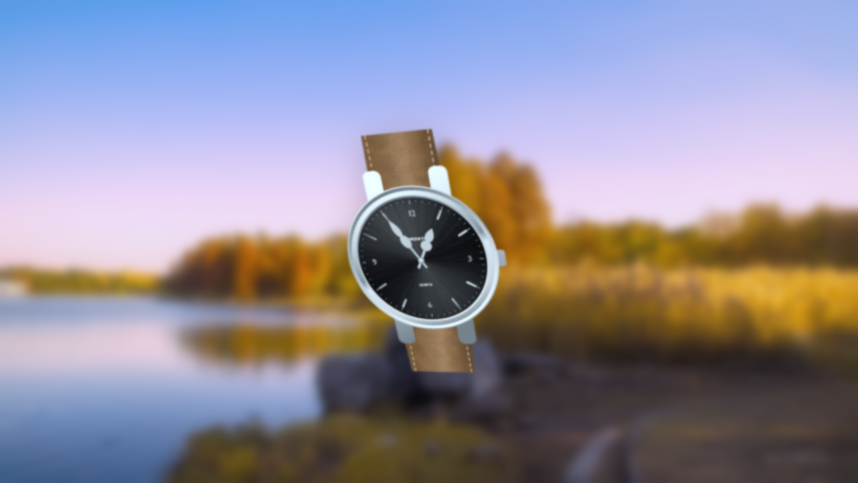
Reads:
{"hour": 12, "minute": 55}
